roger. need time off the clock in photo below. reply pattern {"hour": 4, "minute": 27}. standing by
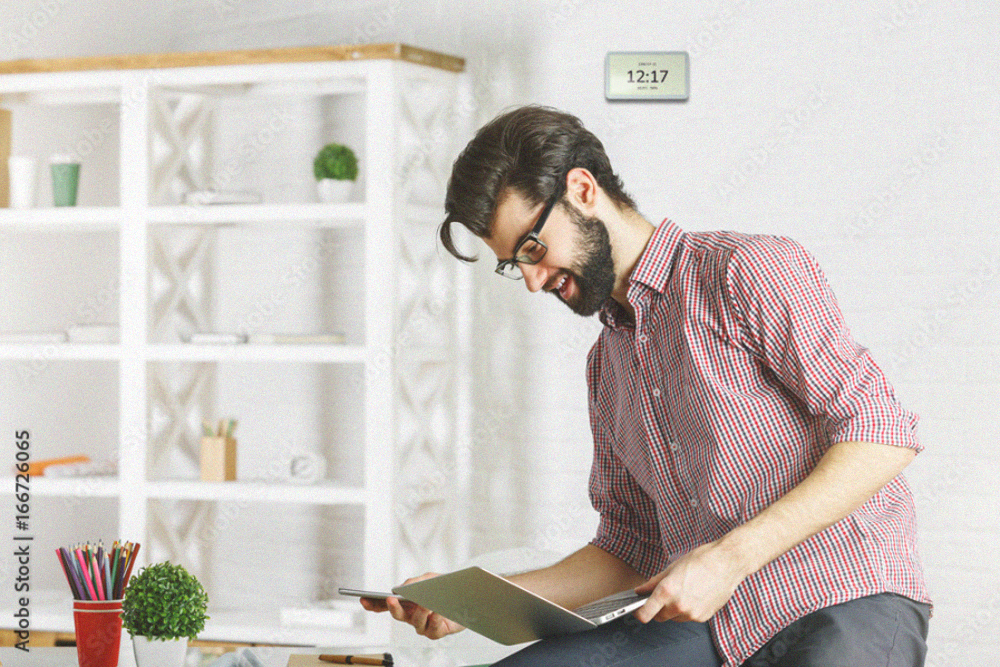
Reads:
{"hour": 12, "minute": 17}
